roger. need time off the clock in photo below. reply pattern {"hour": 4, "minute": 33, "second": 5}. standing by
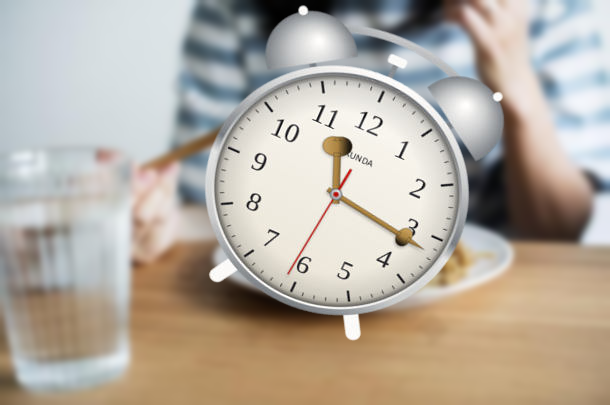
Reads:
{"hour": 11, "minute": 16, "second": 31}
